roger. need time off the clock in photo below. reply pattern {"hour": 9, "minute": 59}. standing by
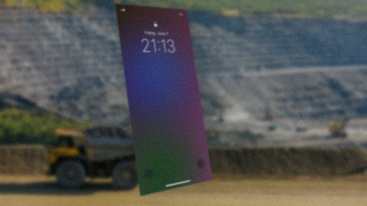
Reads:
{"hour": 21, "minute": 13}
